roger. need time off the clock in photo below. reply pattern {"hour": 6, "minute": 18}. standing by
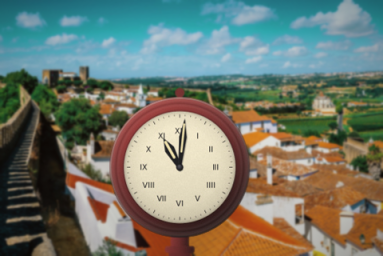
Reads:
{"hour": 11, "minute": 1}
